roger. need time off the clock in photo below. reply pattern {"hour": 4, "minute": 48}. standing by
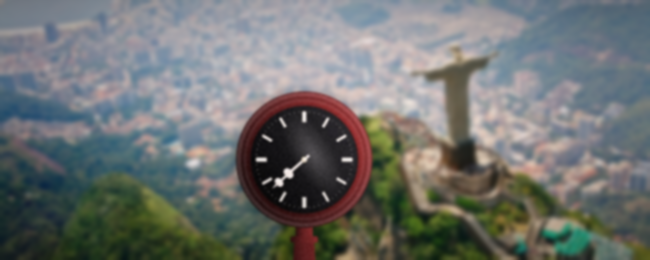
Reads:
{"hour": 7, "minute": 38}
